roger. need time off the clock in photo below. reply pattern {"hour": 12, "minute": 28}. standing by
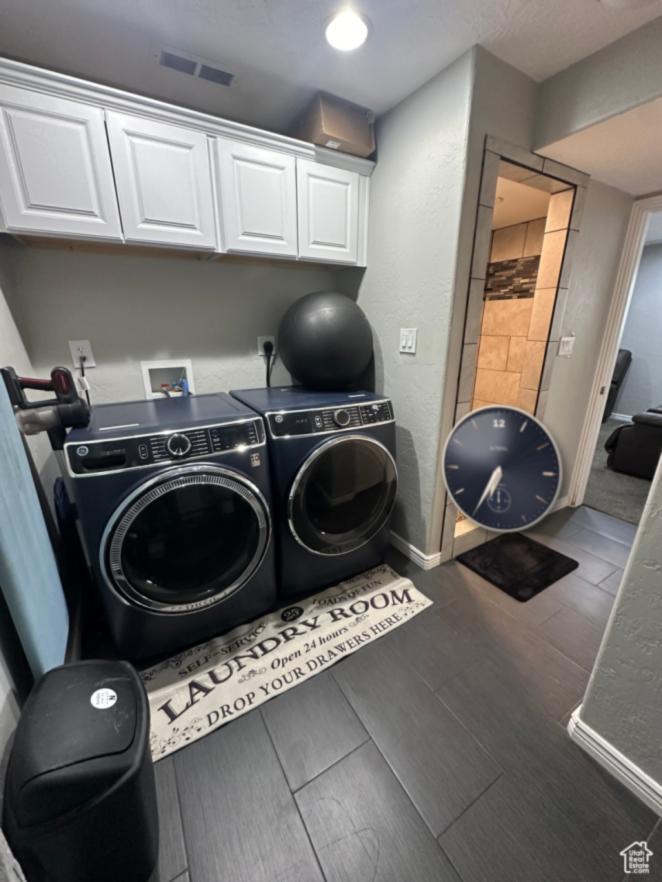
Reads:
{"hour": 6, "minute": 35}
